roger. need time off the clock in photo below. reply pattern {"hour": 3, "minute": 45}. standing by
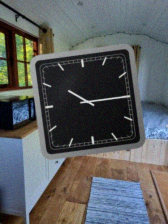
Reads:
{"hour": 10, "minute": 15}
